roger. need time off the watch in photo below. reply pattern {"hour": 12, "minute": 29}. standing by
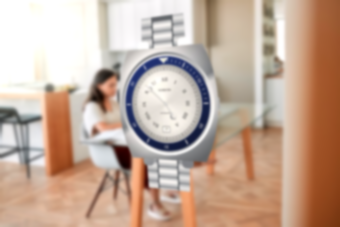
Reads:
{"hour": 4, "minute": 52}
